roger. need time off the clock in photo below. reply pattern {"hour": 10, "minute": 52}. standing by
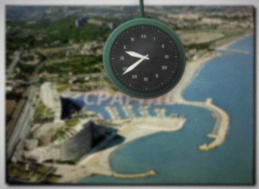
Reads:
{"hour": 9, "minute": 39}
